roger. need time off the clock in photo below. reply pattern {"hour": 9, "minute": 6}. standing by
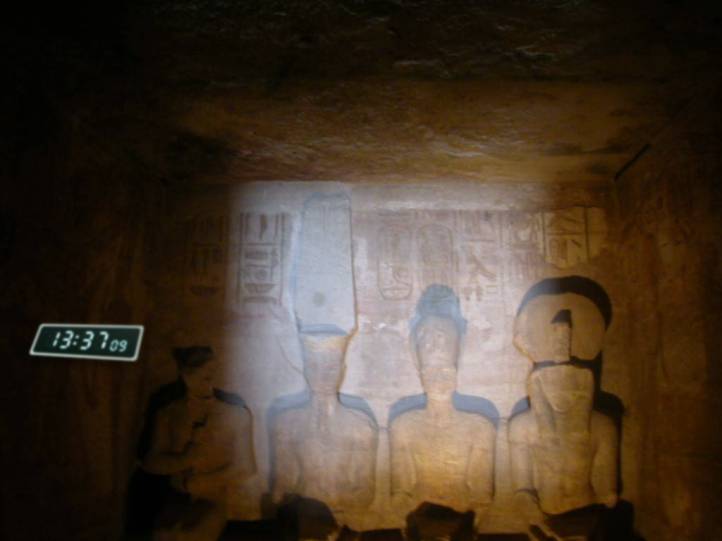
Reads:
{"hour": 13, "minute": 37}
